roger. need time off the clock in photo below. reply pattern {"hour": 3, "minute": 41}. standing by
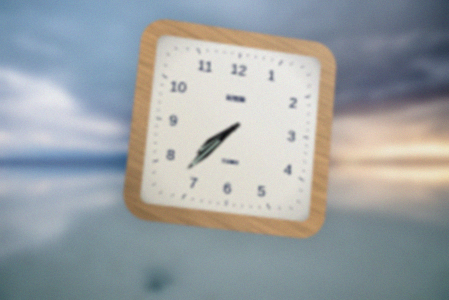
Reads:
{"hour": 7, "minute": 37}
